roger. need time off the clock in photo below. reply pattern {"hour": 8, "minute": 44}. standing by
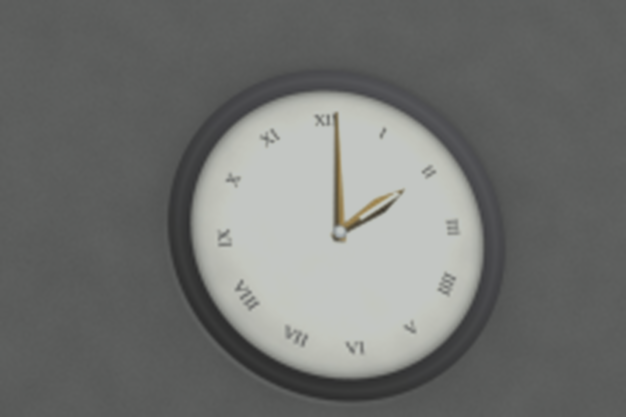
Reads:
{"hour": 2, "minute": 1}
